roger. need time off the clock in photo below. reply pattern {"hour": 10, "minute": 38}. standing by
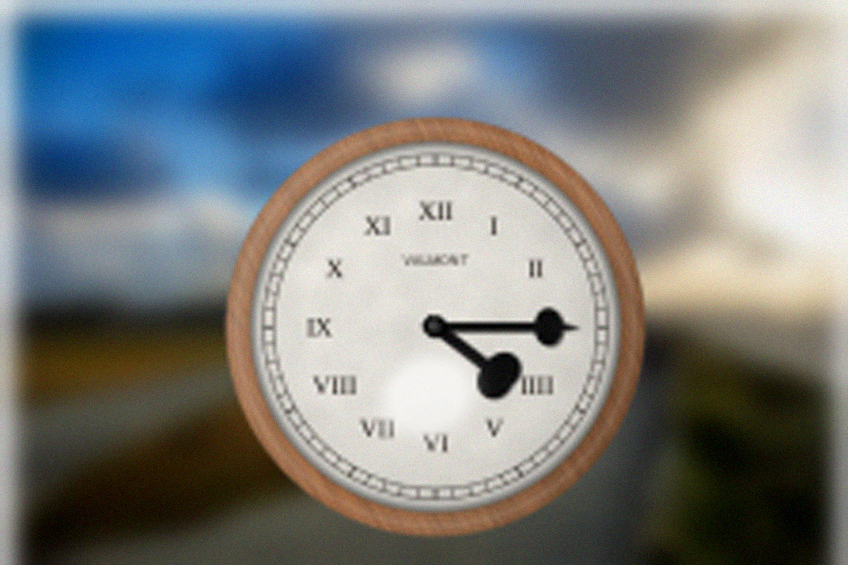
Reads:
{"hour": 4, "minute": 15}
